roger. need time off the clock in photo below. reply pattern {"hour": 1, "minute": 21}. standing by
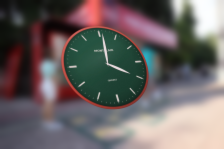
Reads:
{"hour": 4, "minute": 1}
